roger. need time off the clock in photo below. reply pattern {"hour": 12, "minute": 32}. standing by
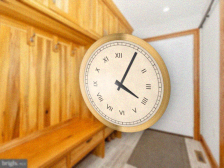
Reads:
{"hour": 4, "minute": 5}
